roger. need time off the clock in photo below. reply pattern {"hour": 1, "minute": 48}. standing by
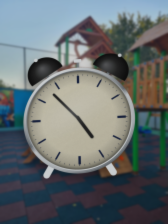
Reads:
{"hour": 4, "minute": 53}
